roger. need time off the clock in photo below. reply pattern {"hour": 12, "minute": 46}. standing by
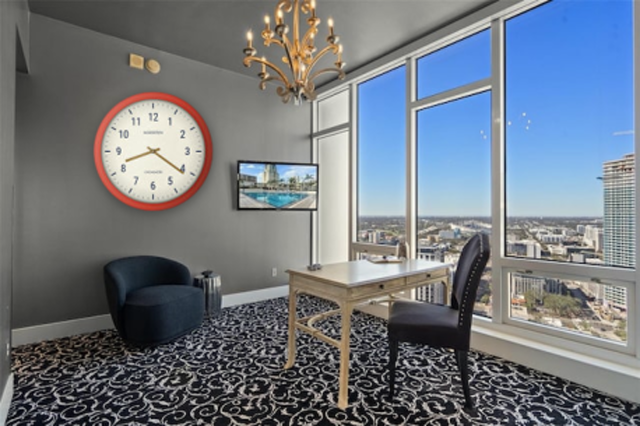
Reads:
{"hour": 8, "minute": 21}
